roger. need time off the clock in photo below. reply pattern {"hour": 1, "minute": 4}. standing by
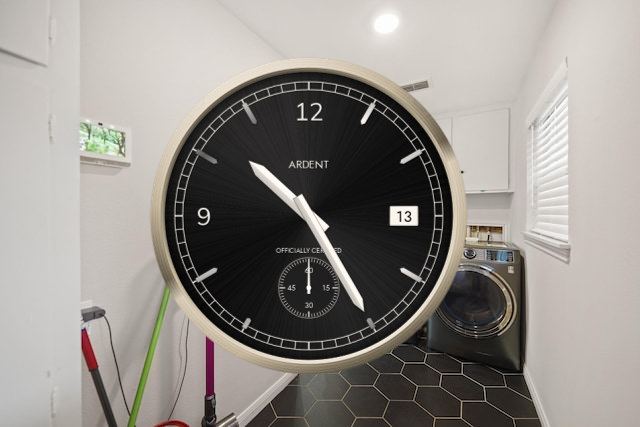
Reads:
{"hour": 10, "minute": 25}
